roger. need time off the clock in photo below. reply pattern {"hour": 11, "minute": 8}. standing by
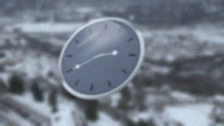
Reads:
{"hour": 2, "minute": 40}
